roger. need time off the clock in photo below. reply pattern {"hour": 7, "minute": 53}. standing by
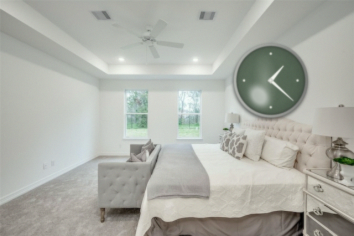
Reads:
{"hour": 1, "minute": 22}
